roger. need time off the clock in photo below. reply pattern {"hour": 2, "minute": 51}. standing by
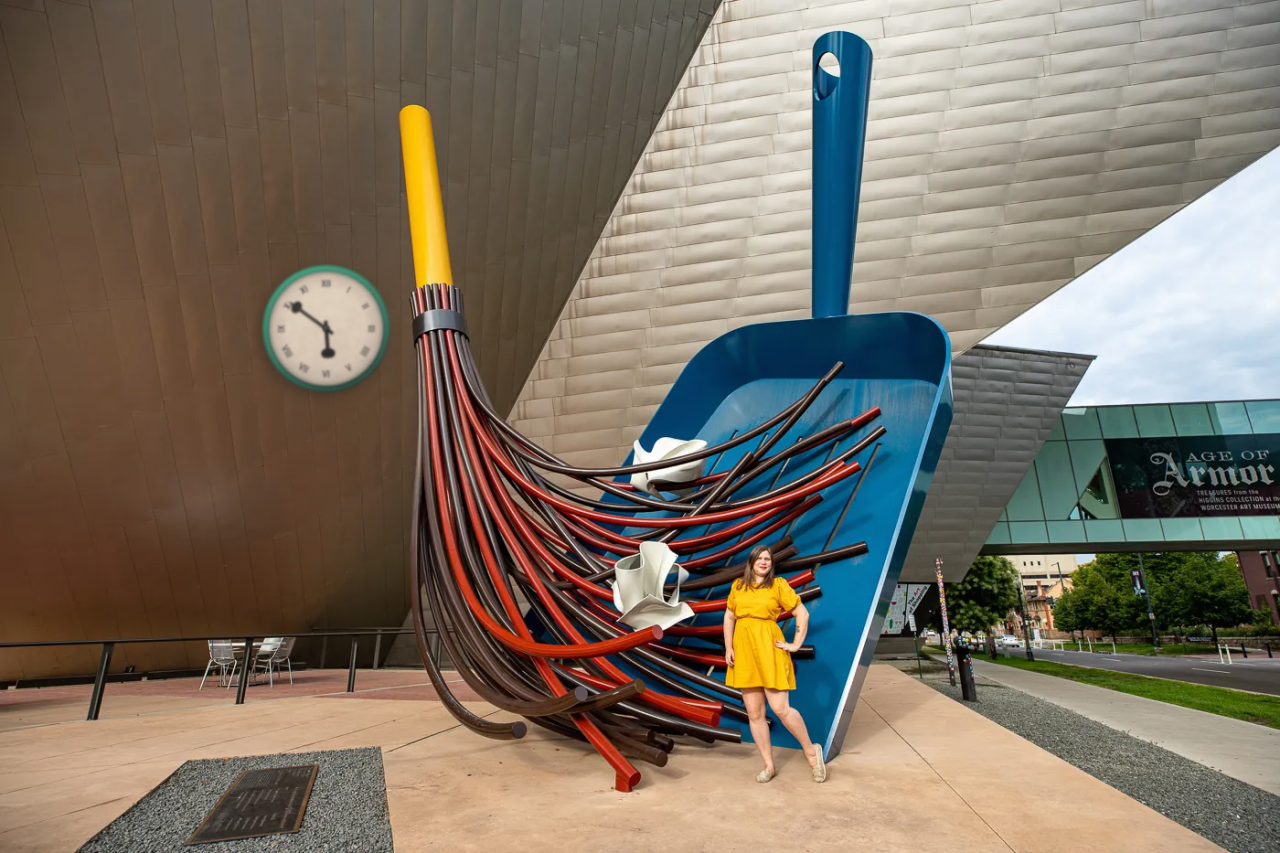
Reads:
{"hour": 5, "minute": 51}
